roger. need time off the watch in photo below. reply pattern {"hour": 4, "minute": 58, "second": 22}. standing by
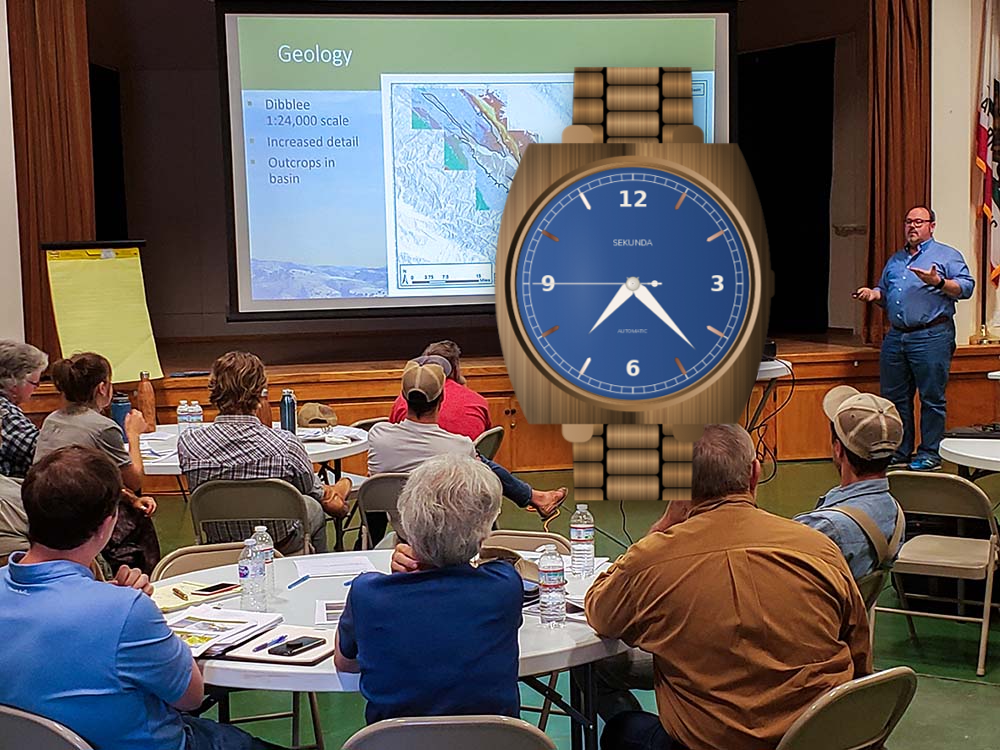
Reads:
{"hour": 7, "minute": 22, "second": 45}
